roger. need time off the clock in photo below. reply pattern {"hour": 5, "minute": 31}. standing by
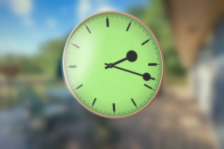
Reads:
{"hour": 2, "minute": 18}
